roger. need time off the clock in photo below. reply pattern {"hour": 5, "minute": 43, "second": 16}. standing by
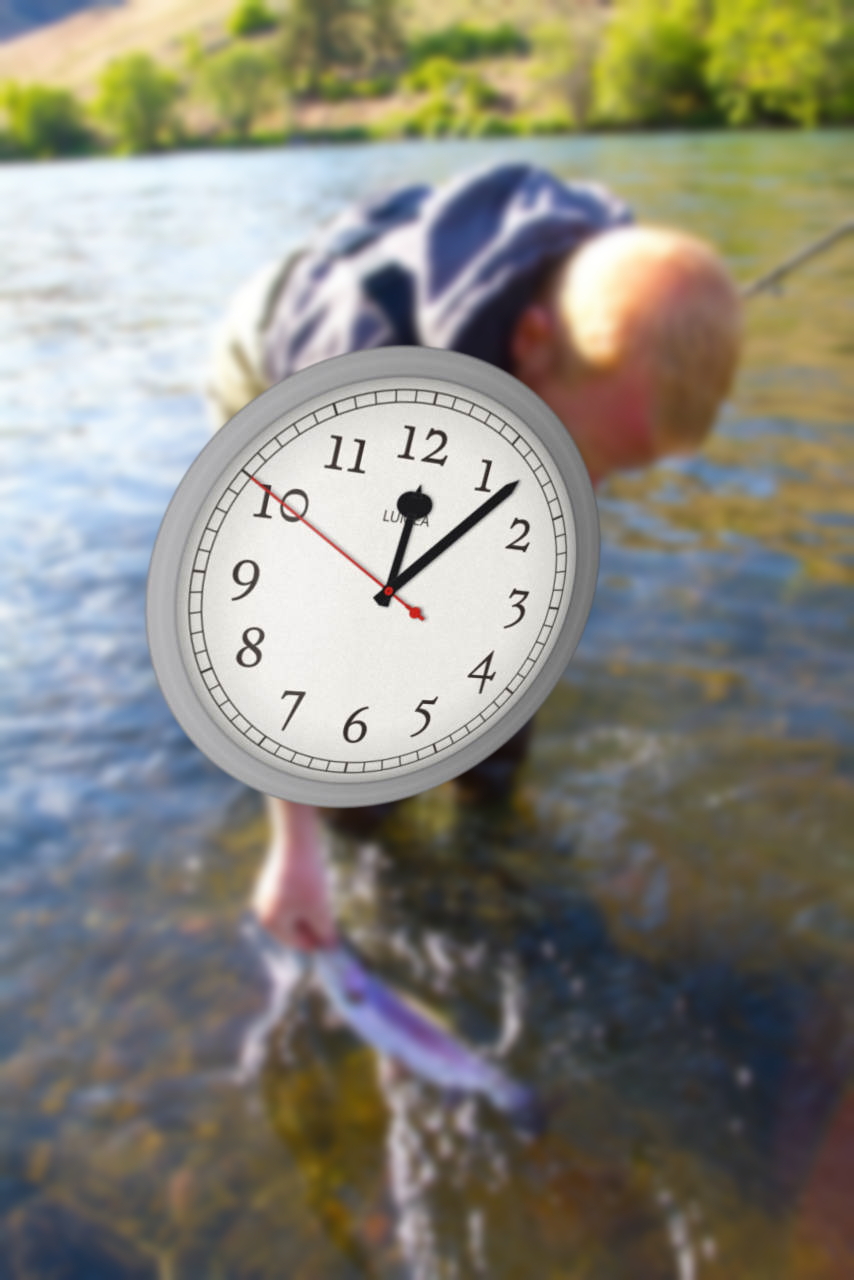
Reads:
{"hour": 12, "minute": 6, "second": 50}
